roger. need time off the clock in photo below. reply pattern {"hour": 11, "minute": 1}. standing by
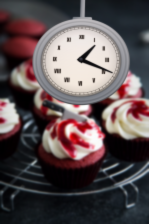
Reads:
{"hour": 1, "minute": 19}
